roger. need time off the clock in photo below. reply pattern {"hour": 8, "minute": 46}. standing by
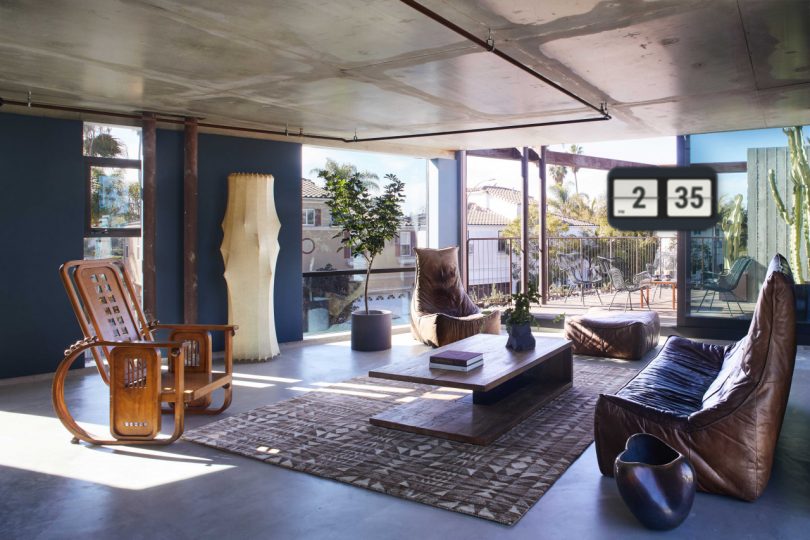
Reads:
{"hour": 2, "minute": 35}
